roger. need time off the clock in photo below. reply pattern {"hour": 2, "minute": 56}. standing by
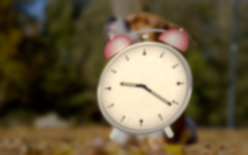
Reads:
{"hour": 9, "minute": 21}
